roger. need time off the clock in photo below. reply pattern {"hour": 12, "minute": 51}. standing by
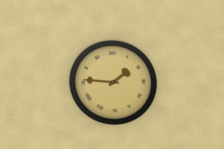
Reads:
{"hour": 1, "minute": 46}
